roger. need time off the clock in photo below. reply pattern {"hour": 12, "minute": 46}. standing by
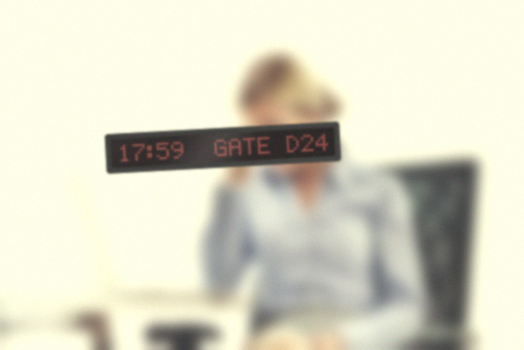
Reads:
{"hour": 17, "minute": 59}
